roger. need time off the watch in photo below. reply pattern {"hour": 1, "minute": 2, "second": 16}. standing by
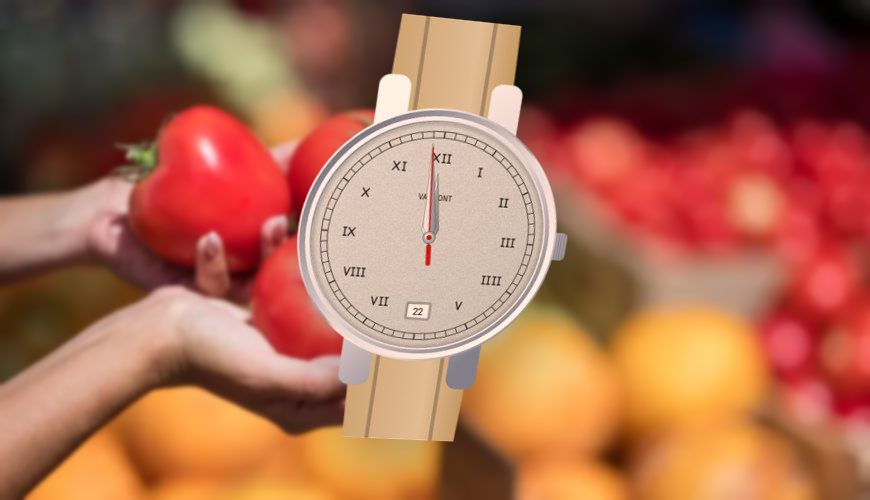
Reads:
{"hour": 11, "minute": 58, "second": 59}
